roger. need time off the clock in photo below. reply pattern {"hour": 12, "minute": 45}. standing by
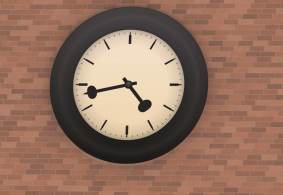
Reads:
{"hour": 4, "minute": 43}
